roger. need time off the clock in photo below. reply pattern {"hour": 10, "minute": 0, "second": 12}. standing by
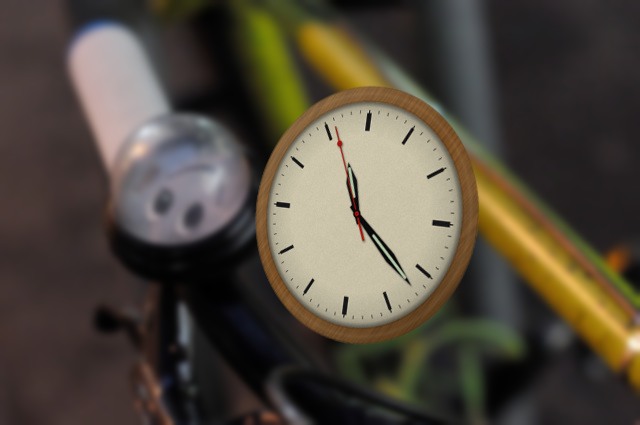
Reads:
{"hour": 11, "minute": 21, "second": 56}
